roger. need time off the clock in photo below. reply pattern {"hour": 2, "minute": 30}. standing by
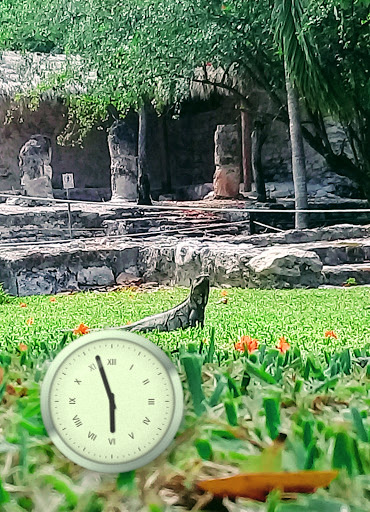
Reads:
{"hour": 5, "minute": 57}
